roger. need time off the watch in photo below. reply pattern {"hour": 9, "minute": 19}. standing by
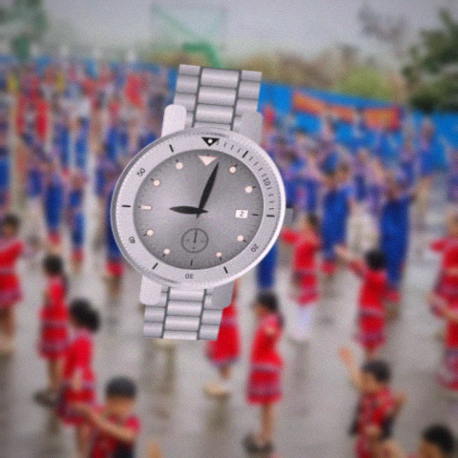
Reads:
{"hour": 9, "minute": 2}
